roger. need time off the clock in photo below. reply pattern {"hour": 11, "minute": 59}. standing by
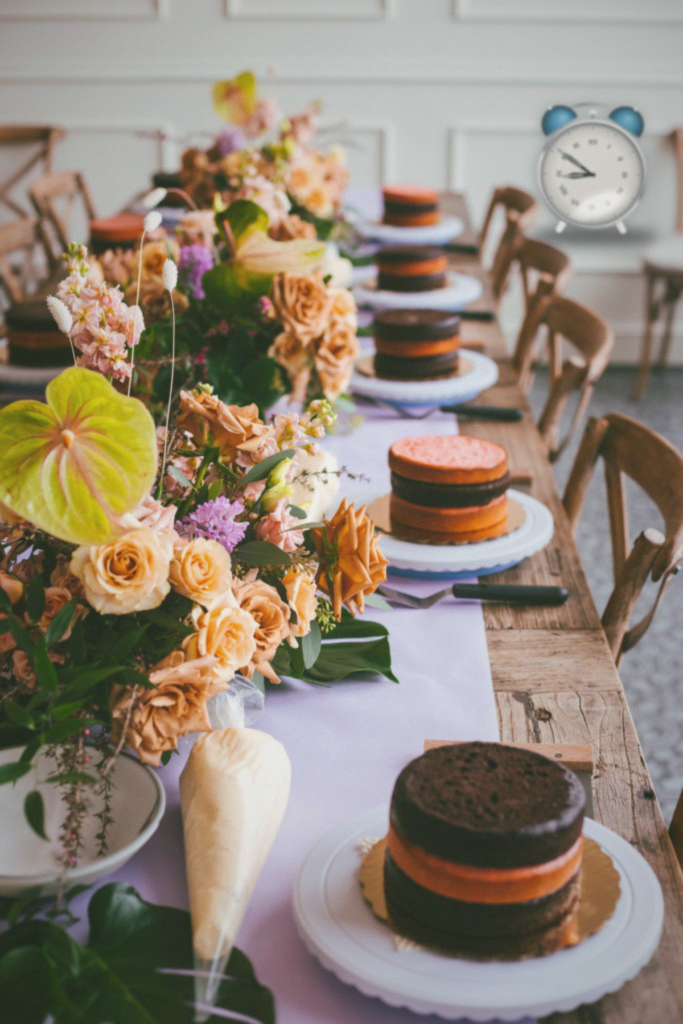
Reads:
{"hour": 8, "minute": 51}
